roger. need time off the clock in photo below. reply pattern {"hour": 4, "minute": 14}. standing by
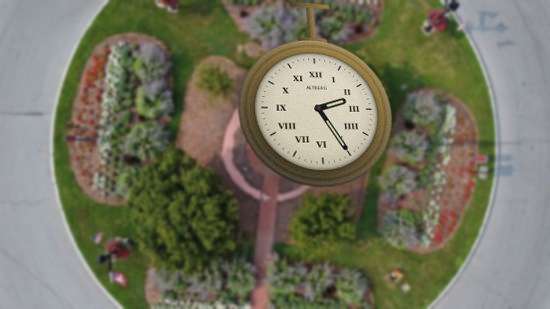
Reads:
{"hour": 2, "minute": 25}
